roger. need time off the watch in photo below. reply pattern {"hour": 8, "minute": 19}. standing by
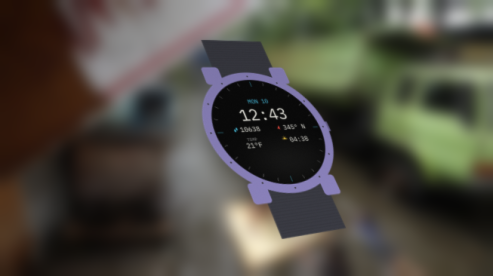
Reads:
{"hour": 12, "minute": 43}
